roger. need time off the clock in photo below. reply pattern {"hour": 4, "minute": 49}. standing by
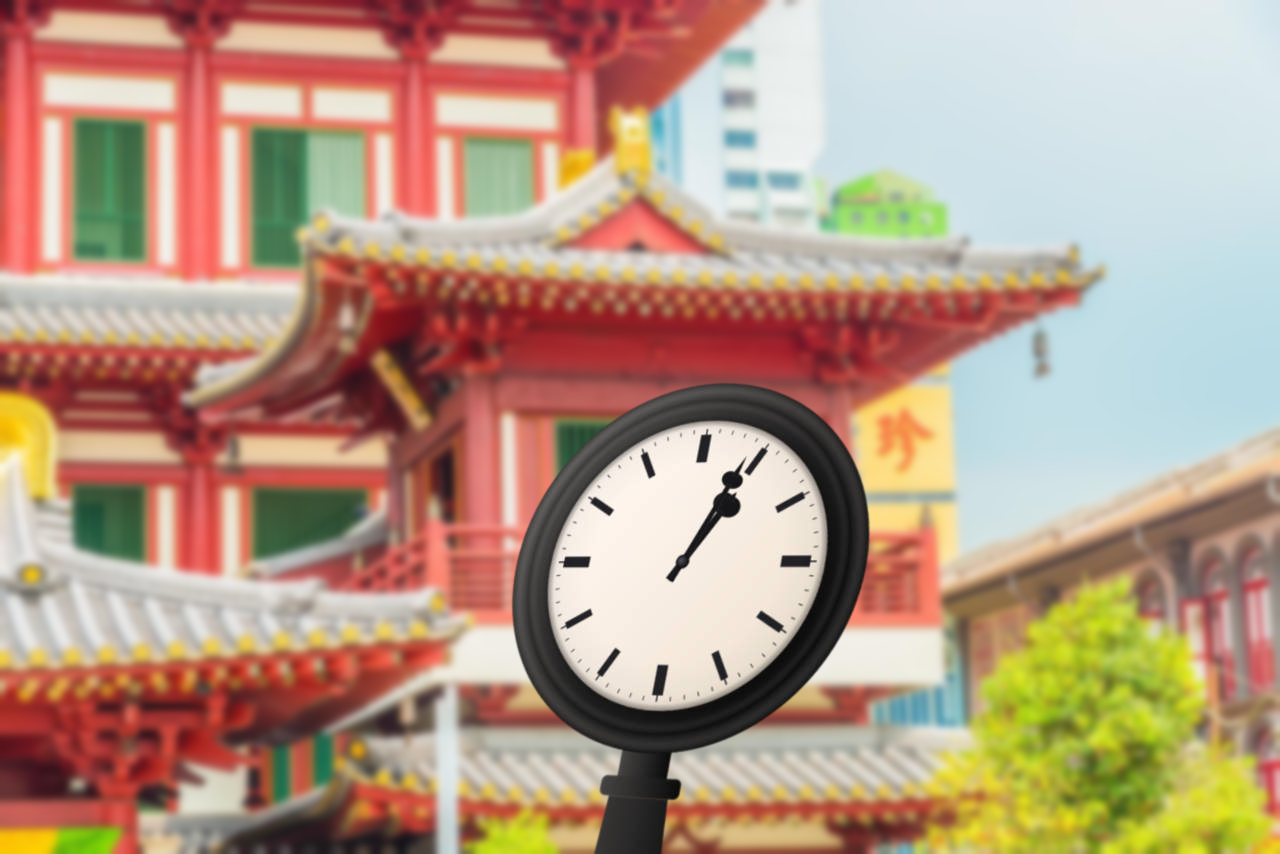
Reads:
{"hour": 1, "minute": 4}
